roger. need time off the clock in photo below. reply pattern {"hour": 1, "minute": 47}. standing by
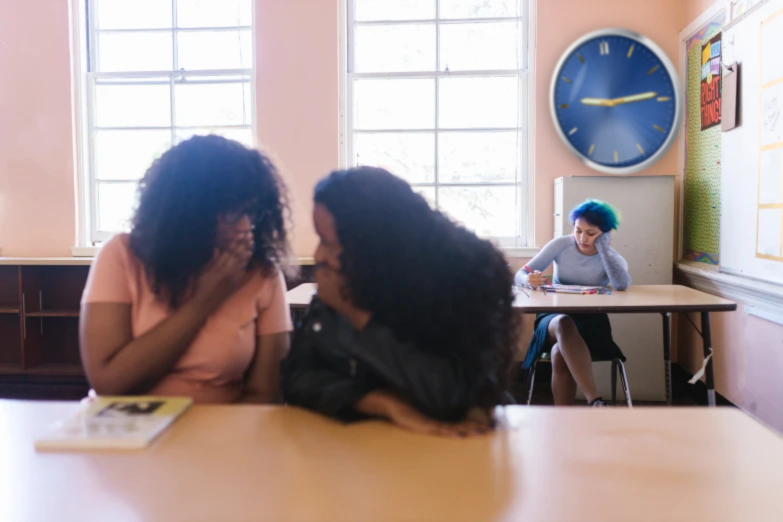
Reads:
{"hour": 9, "minute": 14}
